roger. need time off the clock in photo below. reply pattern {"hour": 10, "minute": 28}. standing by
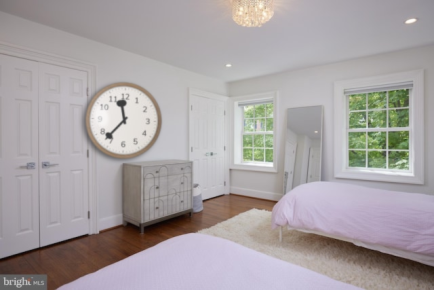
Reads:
{"hour": 11, "minute": 37}
